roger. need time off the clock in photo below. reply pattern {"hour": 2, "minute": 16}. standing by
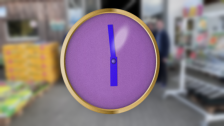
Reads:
{"hour": 5, "minute": 59}
